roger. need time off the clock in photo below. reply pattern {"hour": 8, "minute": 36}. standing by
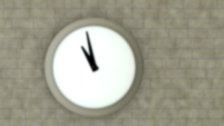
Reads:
{"hour": 10, "minute": 58}
